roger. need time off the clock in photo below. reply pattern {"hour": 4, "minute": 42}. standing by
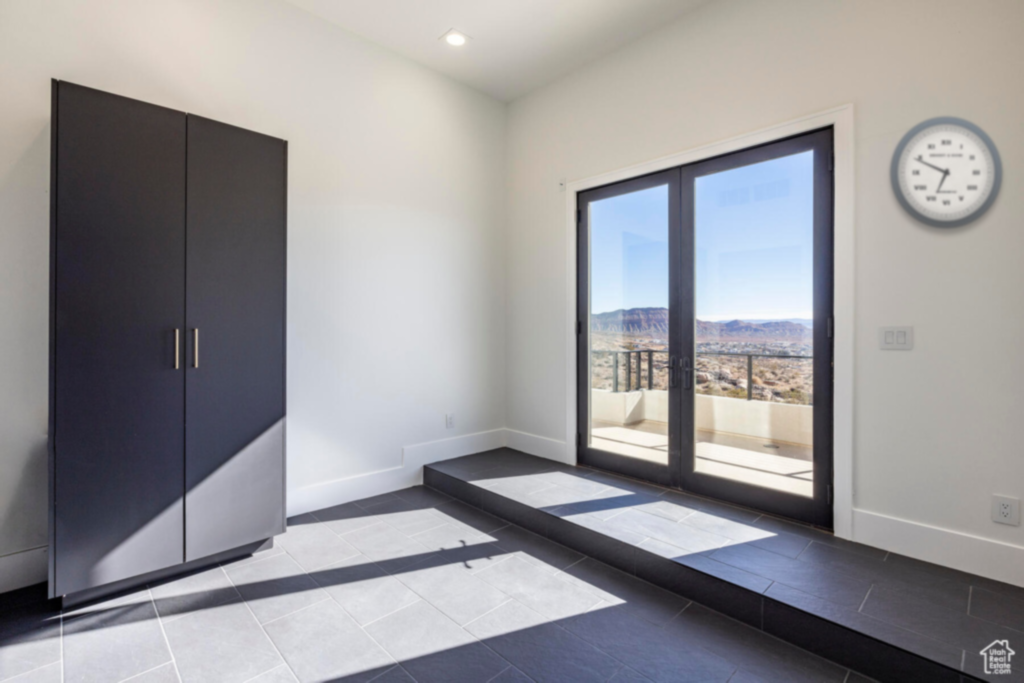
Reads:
{"hour": 6, "minute": 49}
